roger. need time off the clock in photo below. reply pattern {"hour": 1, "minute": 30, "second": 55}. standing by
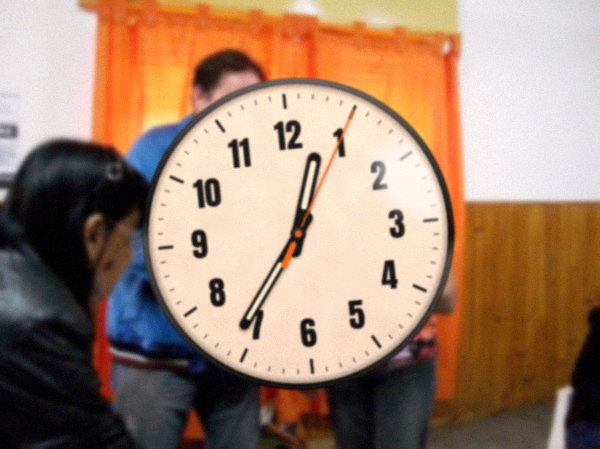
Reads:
{"hour": 12, "minute": 36, "second": 5}
